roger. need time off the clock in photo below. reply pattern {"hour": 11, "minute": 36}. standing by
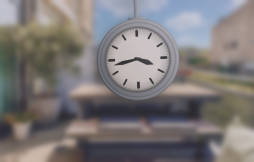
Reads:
{"hour": 3, "minute": 43}
